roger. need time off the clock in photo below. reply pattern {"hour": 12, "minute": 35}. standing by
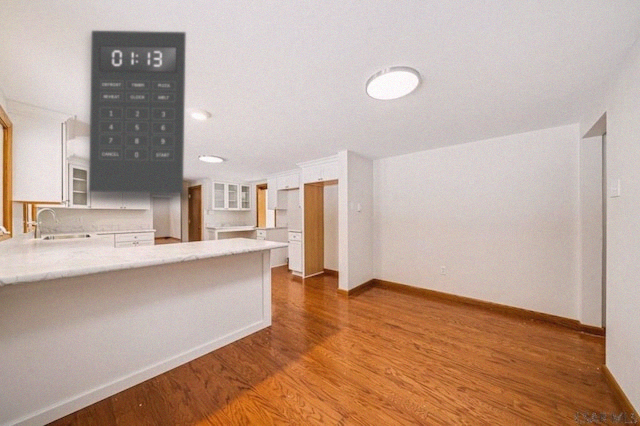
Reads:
{"hour": 1, "minute": 13}
